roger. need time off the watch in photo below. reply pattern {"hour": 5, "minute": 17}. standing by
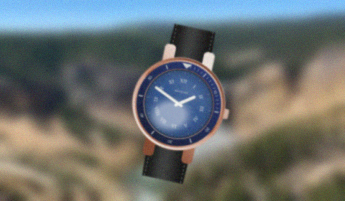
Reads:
{"hour": 1, "minute": 49}
